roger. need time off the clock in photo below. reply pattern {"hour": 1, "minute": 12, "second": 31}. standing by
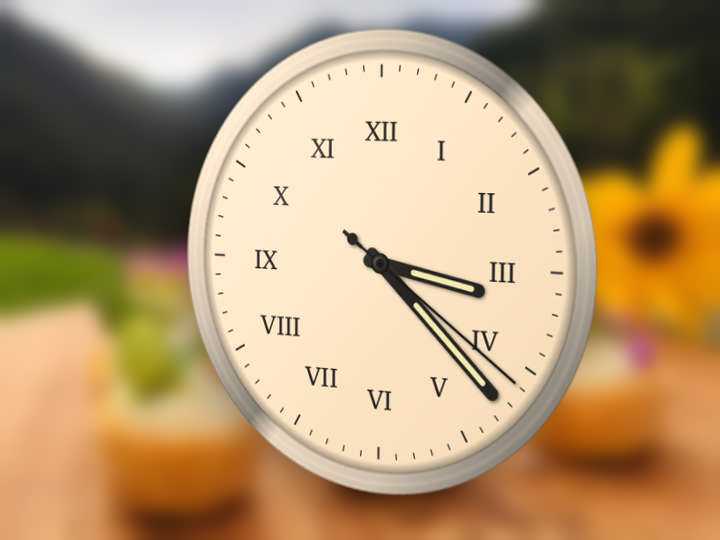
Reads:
{"hour": 3, "minute": 22, "second": 21}
